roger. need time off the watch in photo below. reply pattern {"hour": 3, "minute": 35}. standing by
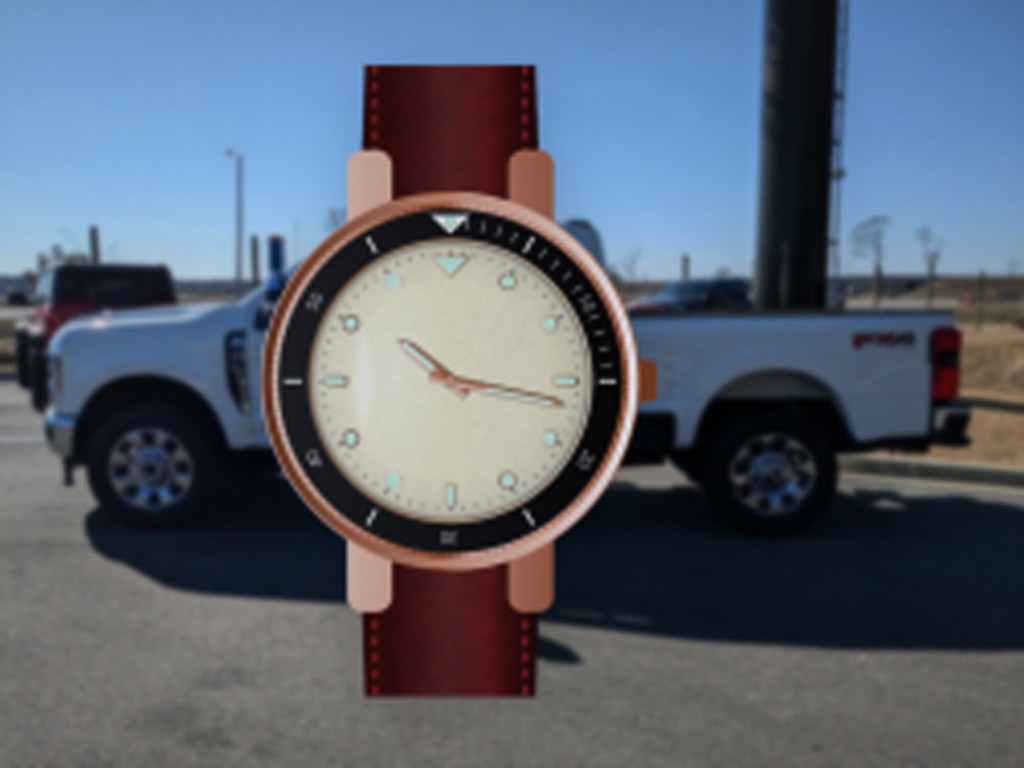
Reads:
{"hour": 10, "minute": 17}
